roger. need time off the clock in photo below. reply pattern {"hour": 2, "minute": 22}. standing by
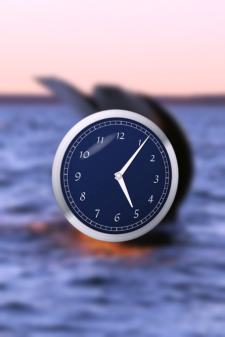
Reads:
{"hour": 5, "minute": 6}
